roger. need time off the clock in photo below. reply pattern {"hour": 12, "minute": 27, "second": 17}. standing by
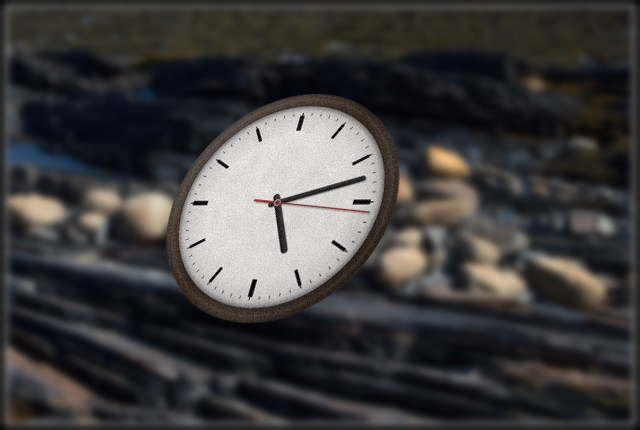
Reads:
{"hour": 5, "minute": 12, "second": 16}
